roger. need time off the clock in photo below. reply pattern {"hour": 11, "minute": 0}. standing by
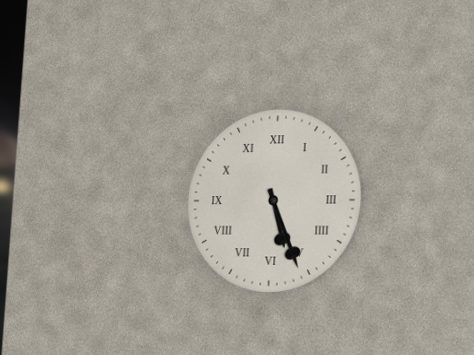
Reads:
{"hour": 5, "minute": 26}
